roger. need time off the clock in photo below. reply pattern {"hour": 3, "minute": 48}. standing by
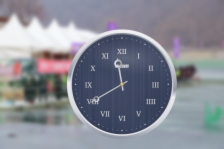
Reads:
{"hour": 11, "minute": 40}
